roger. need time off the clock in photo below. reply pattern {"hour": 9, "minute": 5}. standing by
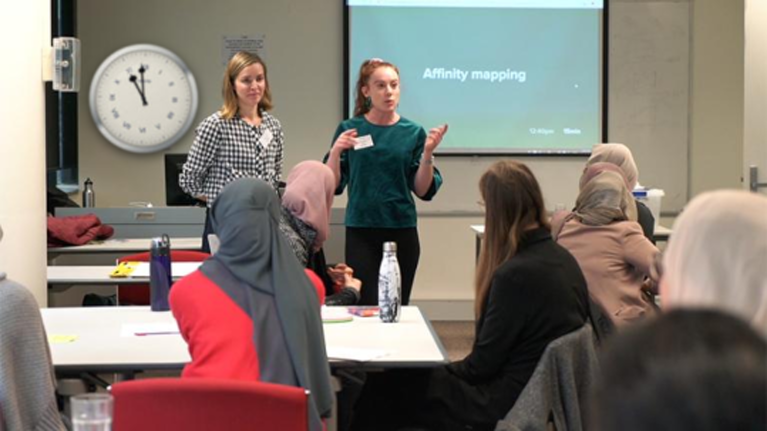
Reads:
{"hour": 10, "minute": 59}
